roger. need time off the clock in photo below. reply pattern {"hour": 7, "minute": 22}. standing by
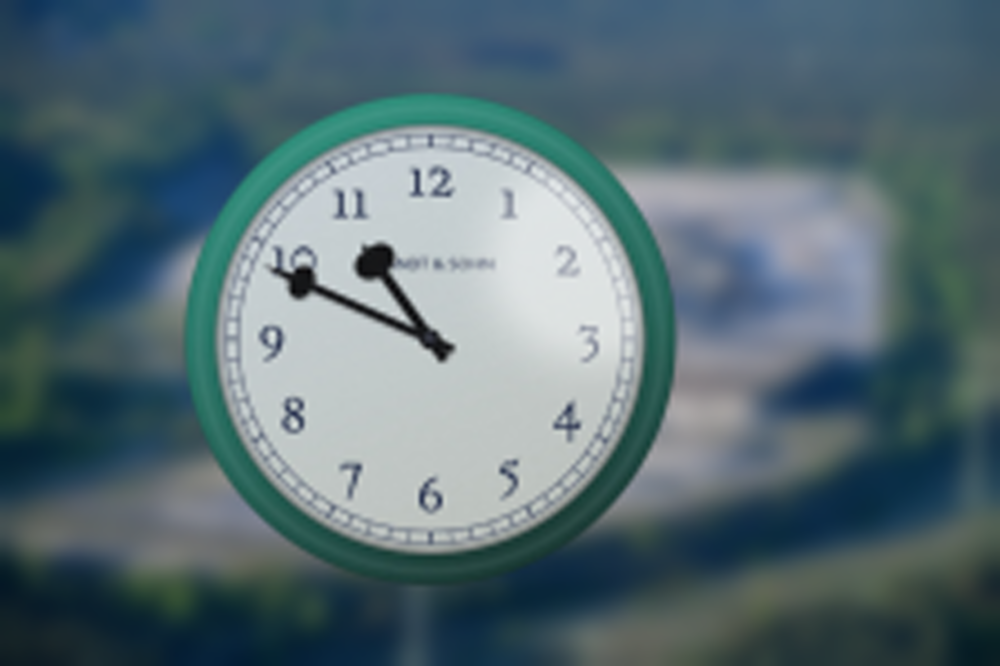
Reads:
{"hour": 10, "minute": 49}
